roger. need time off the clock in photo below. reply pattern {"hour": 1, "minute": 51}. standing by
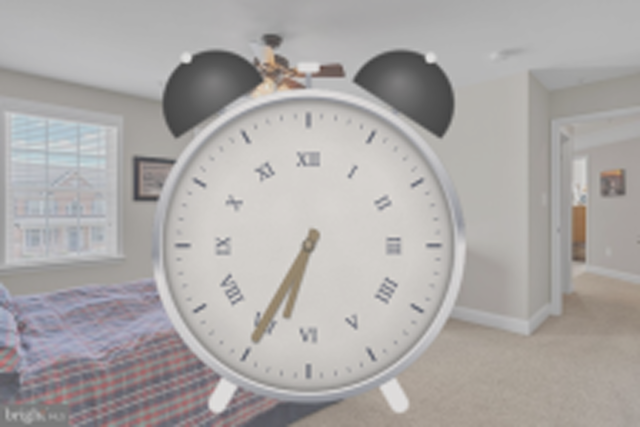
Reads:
{"hour": 6, "minute": 35}
